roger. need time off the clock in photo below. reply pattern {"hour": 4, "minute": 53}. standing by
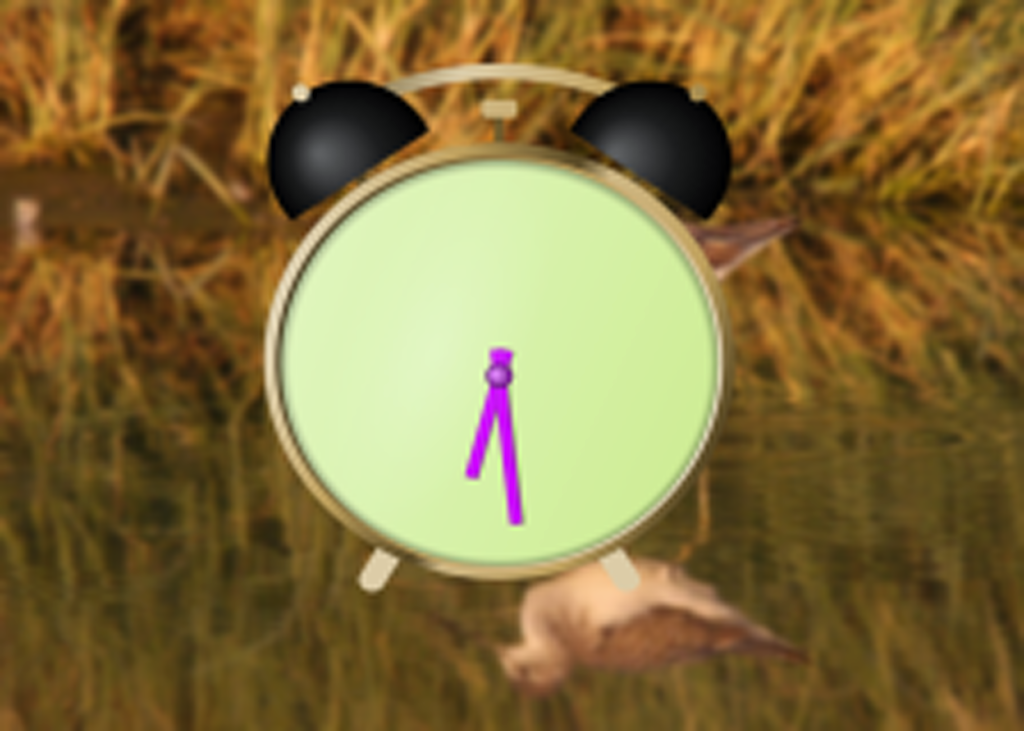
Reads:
{"hour": 6, "minute": 29}
